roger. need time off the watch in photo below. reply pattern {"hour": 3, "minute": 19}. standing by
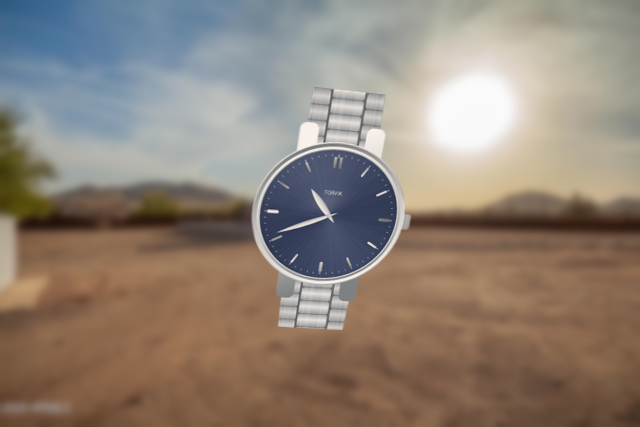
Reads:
{"hour": 10, "minute": 41}
